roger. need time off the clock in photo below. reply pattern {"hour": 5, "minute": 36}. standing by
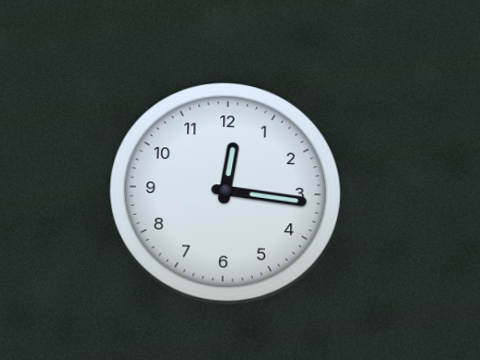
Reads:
{"hour": 12, "minute": 16}
